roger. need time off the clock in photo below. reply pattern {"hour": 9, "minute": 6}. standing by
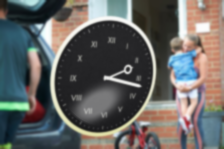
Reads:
{"hour": 2, "minute": 17}
